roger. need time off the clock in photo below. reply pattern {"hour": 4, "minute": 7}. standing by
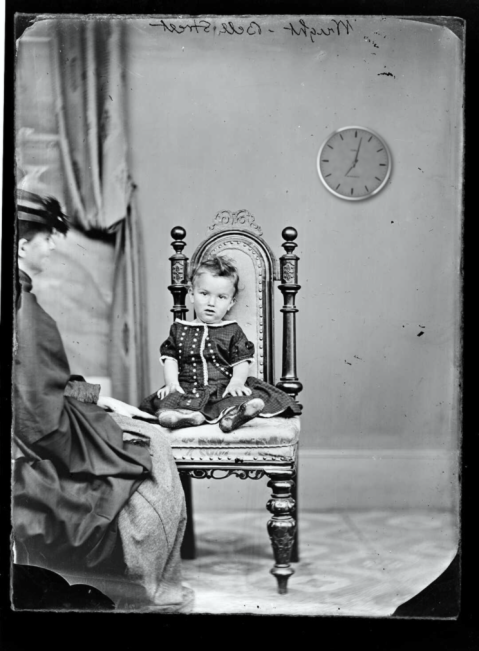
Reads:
{"hour": 7, "minute": 2}
